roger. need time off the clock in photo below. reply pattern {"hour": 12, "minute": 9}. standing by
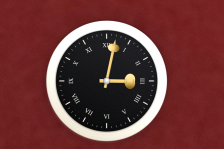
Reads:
{"hour": 3, "minute": 2}
